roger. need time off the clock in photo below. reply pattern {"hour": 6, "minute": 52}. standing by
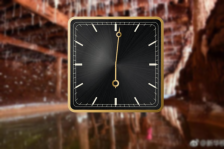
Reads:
{"hour": 6, "minute": 1}
